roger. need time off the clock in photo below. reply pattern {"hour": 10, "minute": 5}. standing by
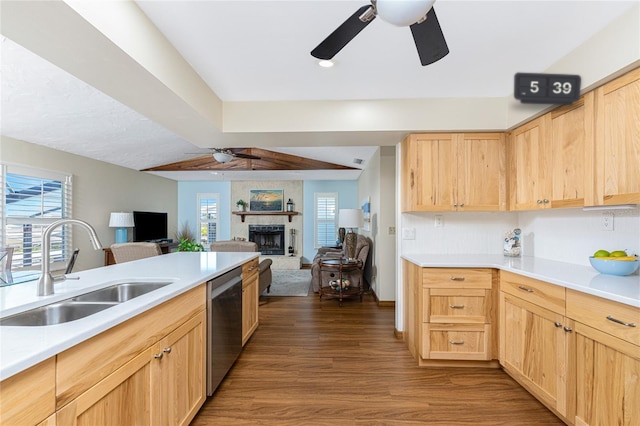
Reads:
{"hour": 5, "minute": 39}
